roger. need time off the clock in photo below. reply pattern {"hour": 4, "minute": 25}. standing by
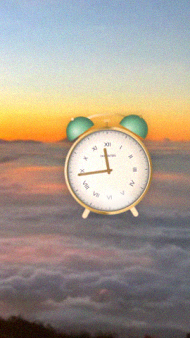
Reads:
{"hour": 11, "minute": 44}
